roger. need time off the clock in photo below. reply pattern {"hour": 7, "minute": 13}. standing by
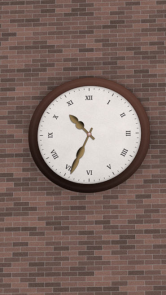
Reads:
{"hour": 10, "minute": 34}
